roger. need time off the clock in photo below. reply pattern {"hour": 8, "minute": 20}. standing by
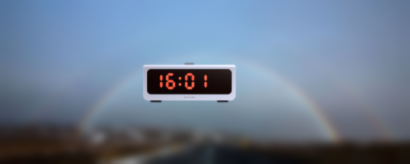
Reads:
{"hour": 16, "minute": 1}
